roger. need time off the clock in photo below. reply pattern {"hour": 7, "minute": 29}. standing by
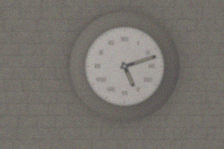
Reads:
{"hour": 5, "minute": 12}
